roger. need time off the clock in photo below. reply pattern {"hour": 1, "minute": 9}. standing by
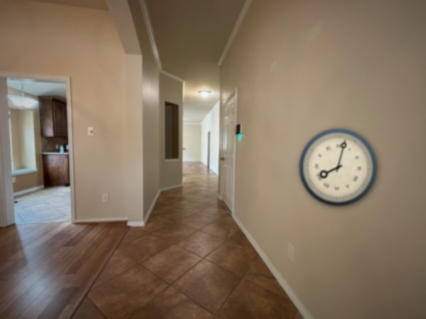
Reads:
{"hour": 8, "minute": 2}
